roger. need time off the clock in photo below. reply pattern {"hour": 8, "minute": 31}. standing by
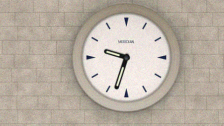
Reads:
{"hour": 9, "minute": 33}
